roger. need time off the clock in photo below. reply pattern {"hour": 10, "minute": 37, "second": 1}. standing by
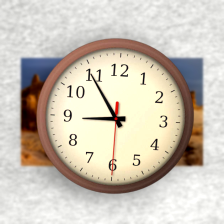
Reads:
{"hour": 8, "minute": 54, "second": 30}
